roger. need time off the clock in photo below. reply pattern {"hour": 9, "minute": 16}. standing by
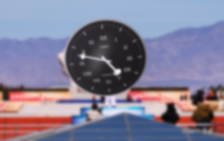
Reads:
{"hour": 4, "minute": 48}
